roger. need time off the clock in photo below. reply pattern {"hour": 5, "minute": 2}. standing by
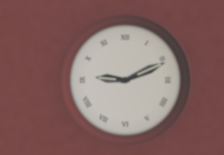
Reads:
{"hour": 9, "minute": 11}
